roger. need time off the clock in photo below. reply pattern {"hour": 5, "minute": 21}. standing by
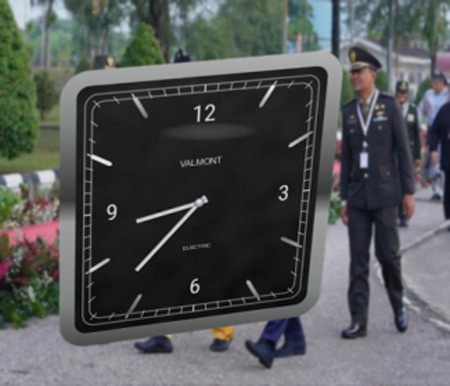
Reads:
{"hour": 8, "minute": 37}
